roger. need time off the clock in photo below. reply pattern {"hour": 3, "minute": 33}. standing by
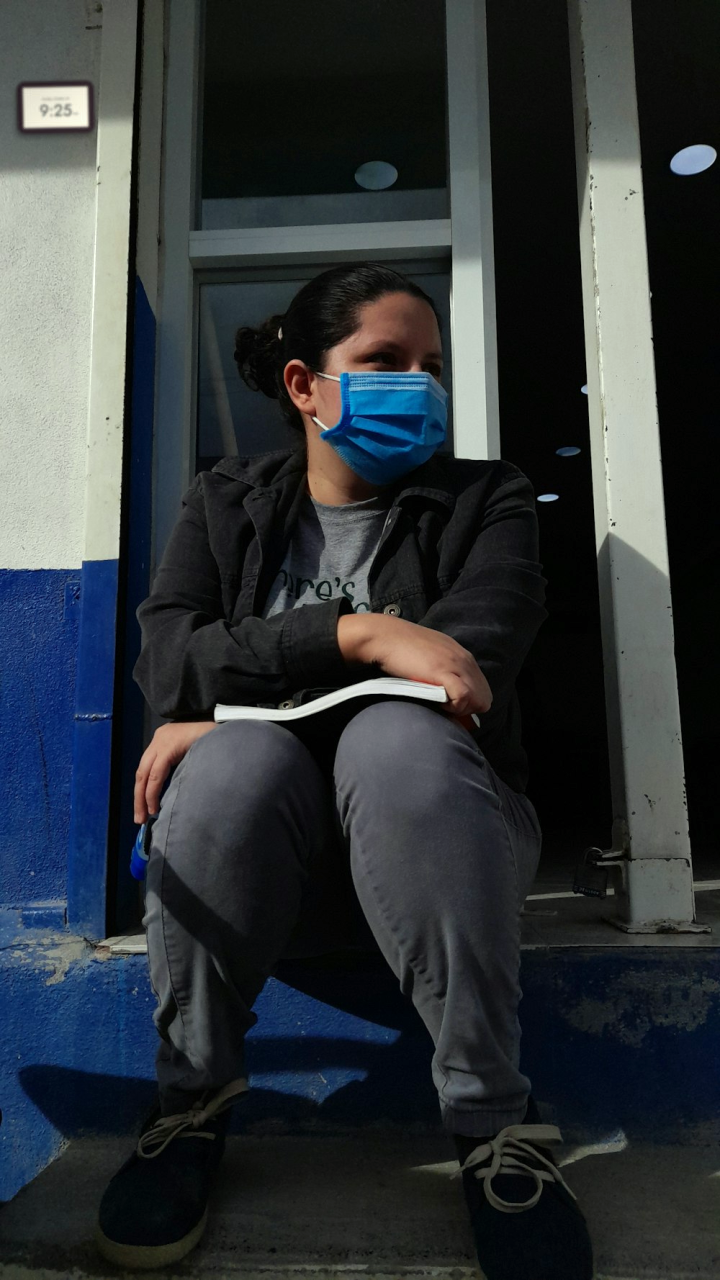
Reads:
{"hour": 9, "minute": 25}
